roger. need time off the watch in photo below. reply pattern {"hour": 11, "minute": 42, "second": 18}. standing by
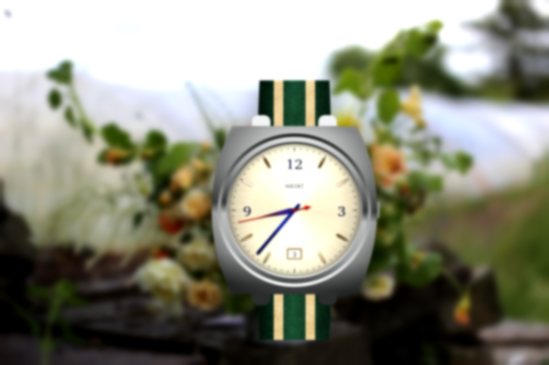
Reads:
{"hour": 8, "minute": 36, "second": 43}
